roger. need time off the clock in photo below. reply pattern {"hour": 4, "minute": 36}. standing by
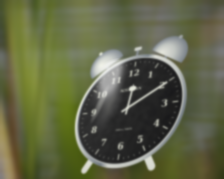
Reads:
{"hour": 12, "minute": 10}
